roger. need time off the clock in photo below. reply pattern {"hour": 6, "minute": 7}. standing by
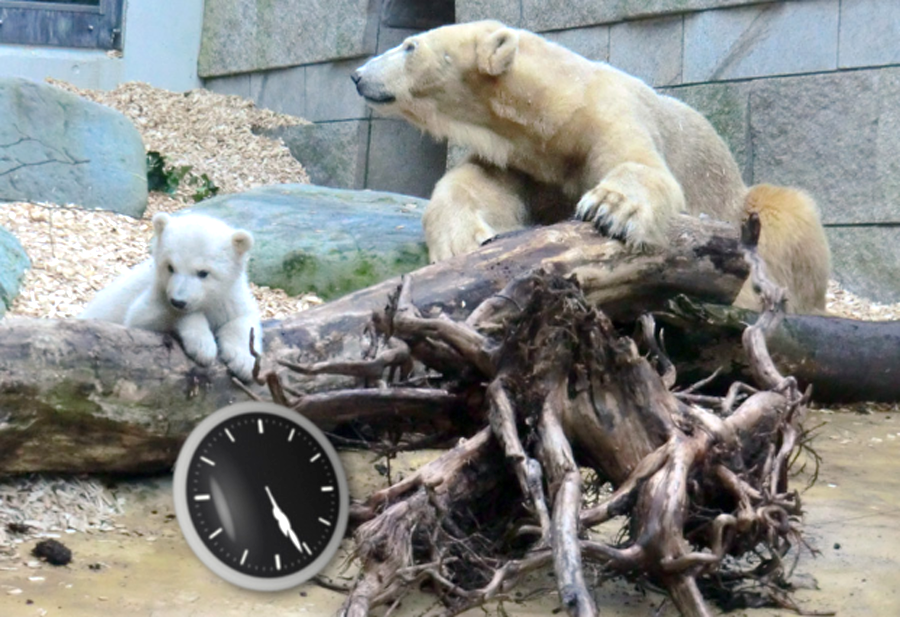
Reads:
{"hour": 5, "minute": 26}
